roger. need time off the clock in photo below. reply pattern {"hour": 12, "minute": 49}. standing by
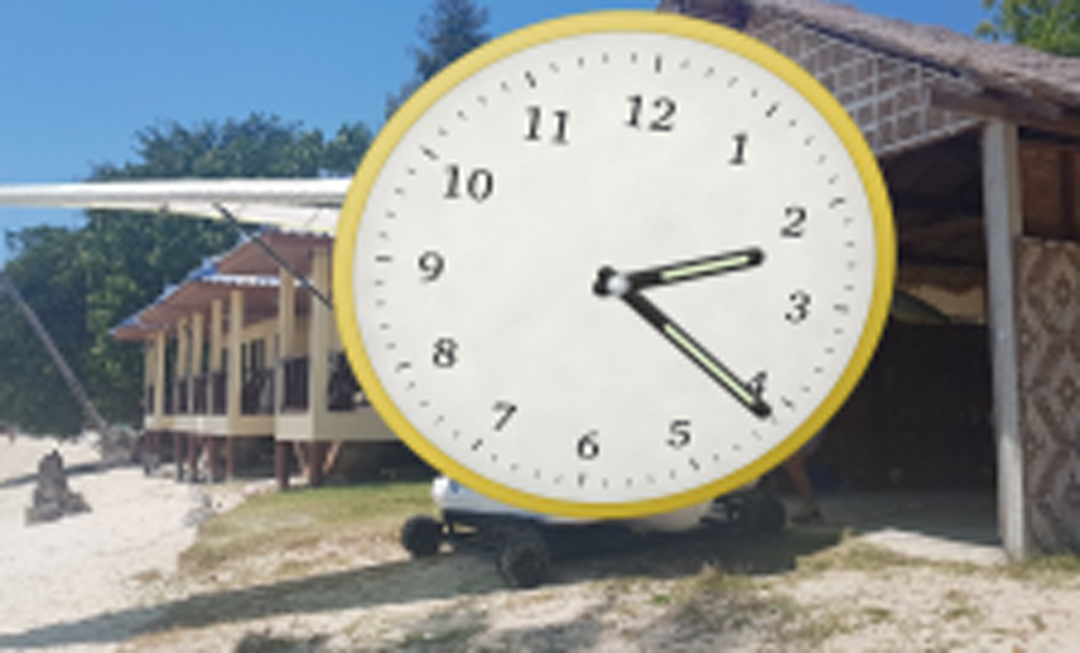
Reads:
{"hour": 2, "minute": 21}
